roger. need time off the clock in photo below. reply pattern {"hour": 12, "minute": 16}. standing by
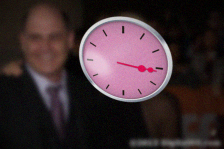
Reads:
{"hour": 3, "minute": 16}
